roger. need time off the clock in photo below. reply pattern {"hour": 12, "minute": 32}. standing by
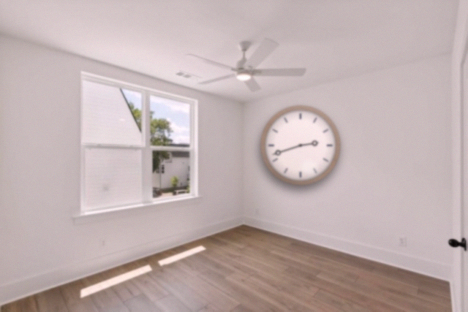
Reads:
{"hour": 2, "minute": 42}
